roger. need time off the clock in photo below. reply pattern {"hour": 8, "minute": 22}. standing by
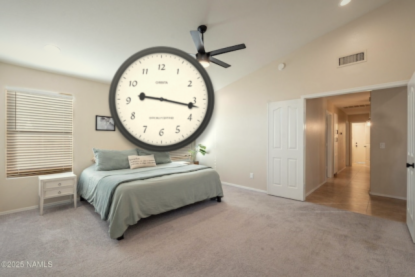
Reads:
{"hour": 9, "minute": 17}
